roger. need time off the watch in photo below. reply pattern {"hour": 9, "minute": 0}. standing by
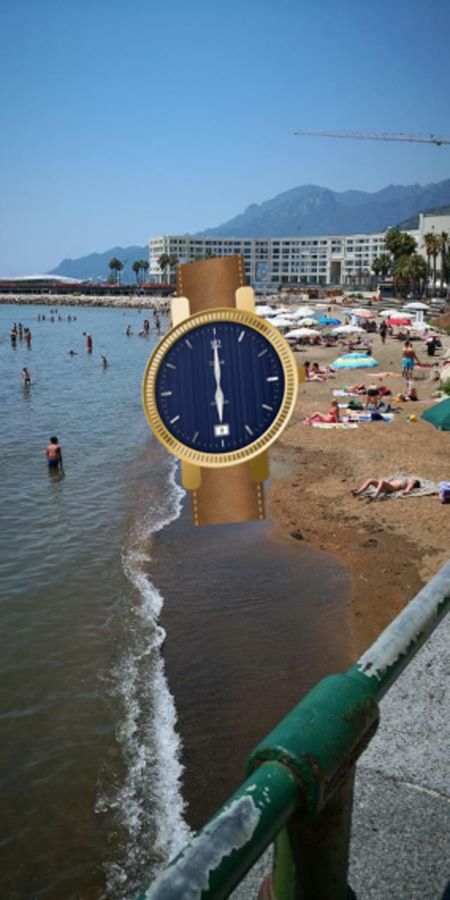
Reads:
{"hour": 6, "minute": 0}
